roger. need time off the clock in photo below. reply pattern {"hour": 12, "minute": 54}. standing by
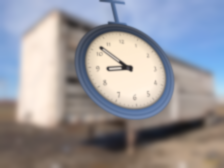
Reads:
{"hour": 8, "minute": 52}
